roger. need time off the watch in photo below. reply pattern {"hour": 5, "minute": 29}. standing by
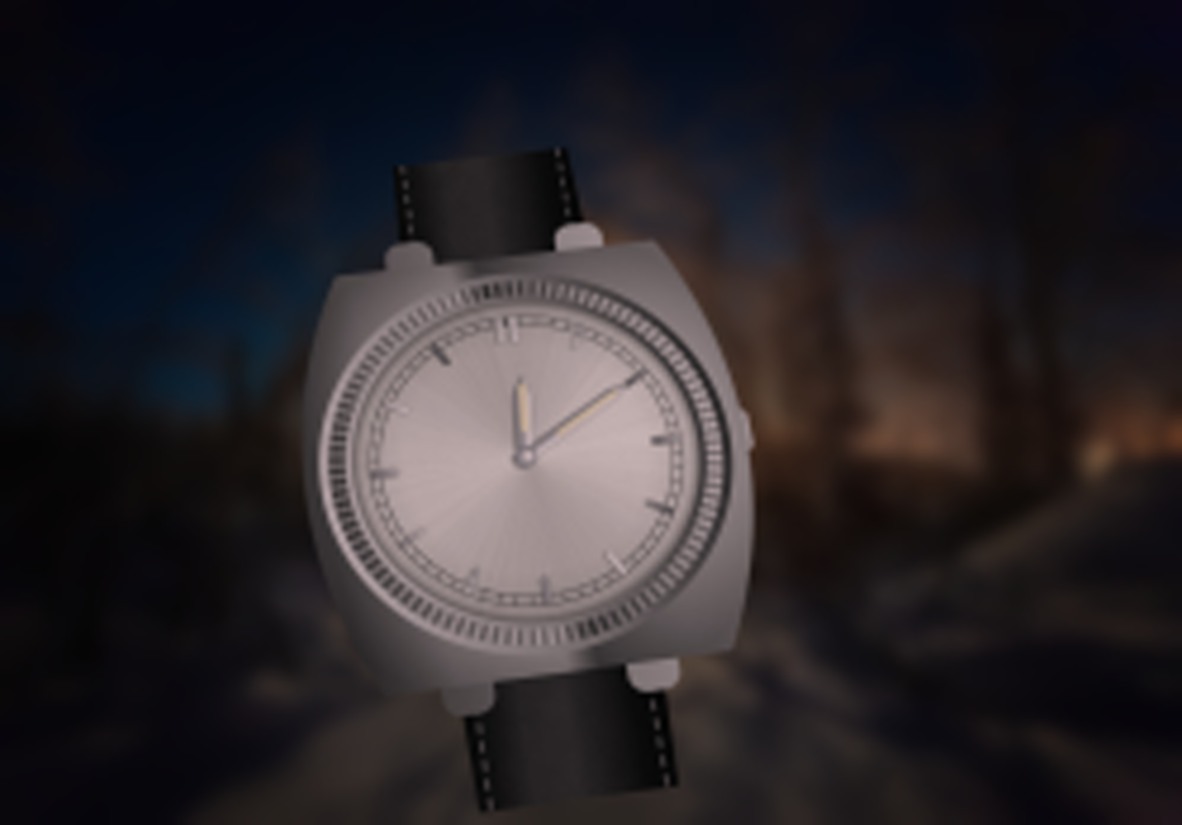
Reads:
{"hour": 12, "minute": 10}
